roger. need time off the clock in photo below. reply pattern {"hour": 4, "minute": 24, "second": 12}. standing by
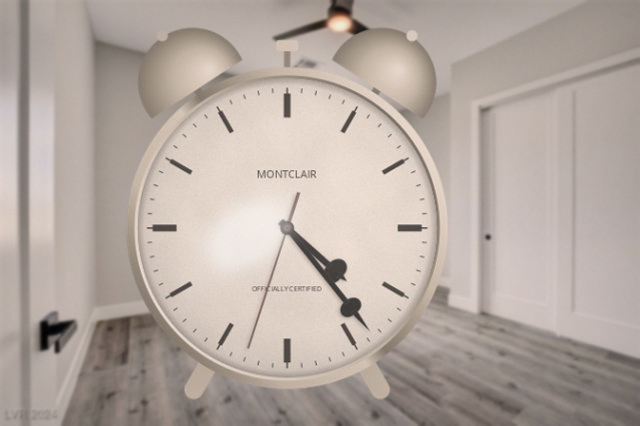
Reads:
{"hour": 4, "minute": 23, "second": 33}
